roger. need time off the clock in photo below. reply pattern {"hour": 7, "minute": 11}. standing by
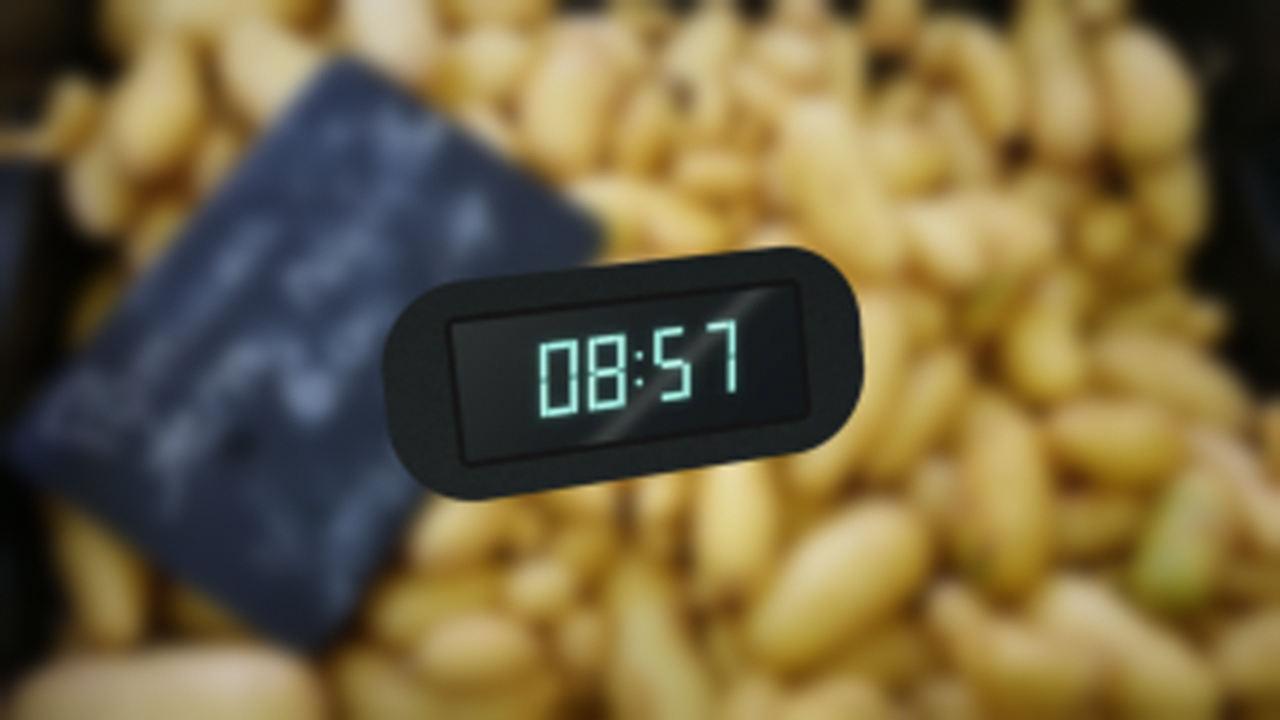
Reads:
{"hour": 8, "minute": 57}
